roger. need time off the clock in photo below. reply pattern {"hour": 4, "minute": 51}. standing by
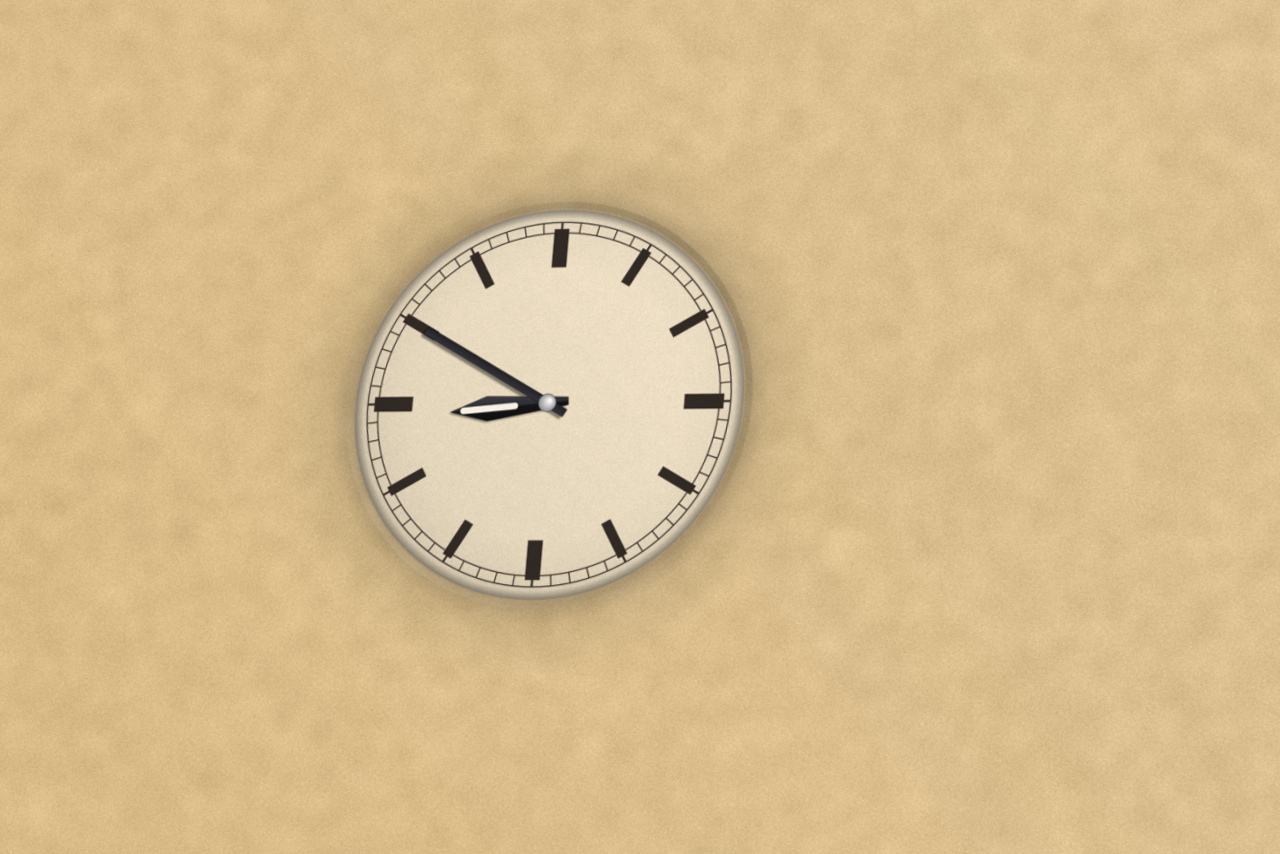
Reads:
{"hour": 8, "minute": 50}
